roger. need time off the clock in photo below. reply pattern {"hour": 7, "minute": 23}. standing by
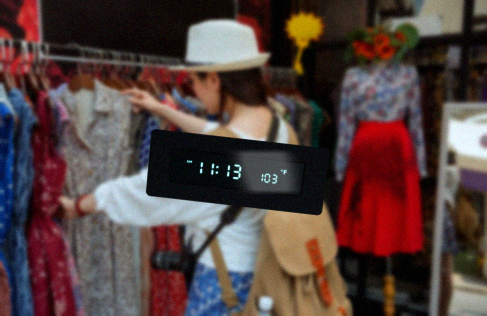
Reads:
{"hour": 11, "minute": 13}
